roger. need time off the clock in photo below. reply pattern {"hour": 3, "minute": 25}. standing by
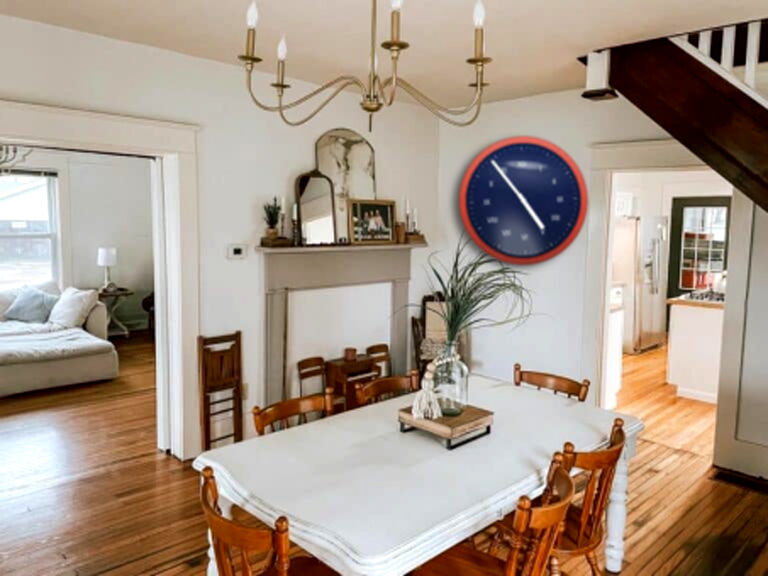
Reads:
{"hour": 4, "minute": 54}
